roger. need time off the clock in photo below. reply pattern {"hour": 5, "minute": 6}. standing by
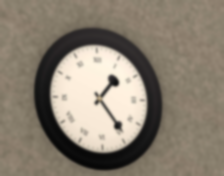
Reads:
{"hour": 1, "minute": 24}
